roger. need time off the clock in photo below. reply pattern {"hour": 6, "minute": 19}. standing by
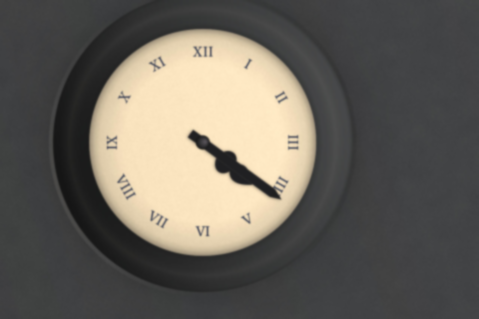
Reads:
{"hour": 4, "minute": 21}
